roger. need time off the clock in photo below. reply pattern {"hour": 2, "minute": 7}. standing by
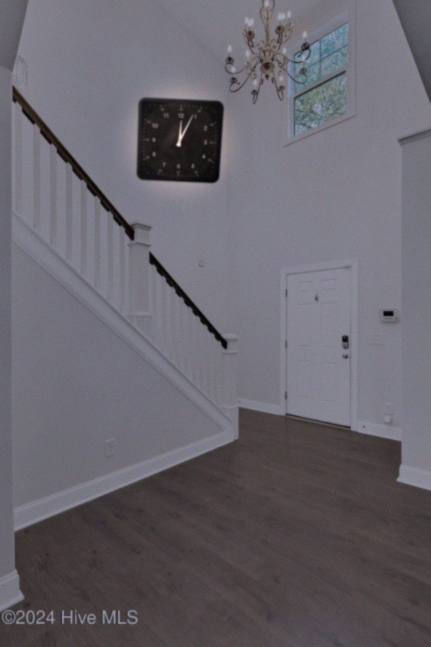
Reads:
{"hour": 12, "minute": 4}
